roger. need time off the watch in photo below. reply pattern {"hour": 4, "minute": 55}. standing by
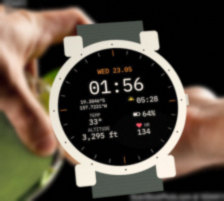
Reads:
{"hour": 1, "minute": 56}
